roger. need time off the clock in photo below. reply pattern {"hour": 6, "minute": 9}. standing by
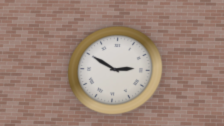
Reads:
{"hour": 2, "minute": 50}
